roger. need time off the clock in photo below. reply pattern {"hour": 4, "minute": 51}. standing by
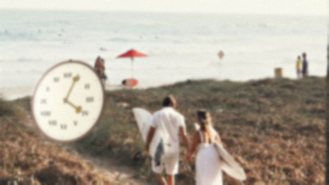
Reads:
{"hour": 4, "minute": 4}
